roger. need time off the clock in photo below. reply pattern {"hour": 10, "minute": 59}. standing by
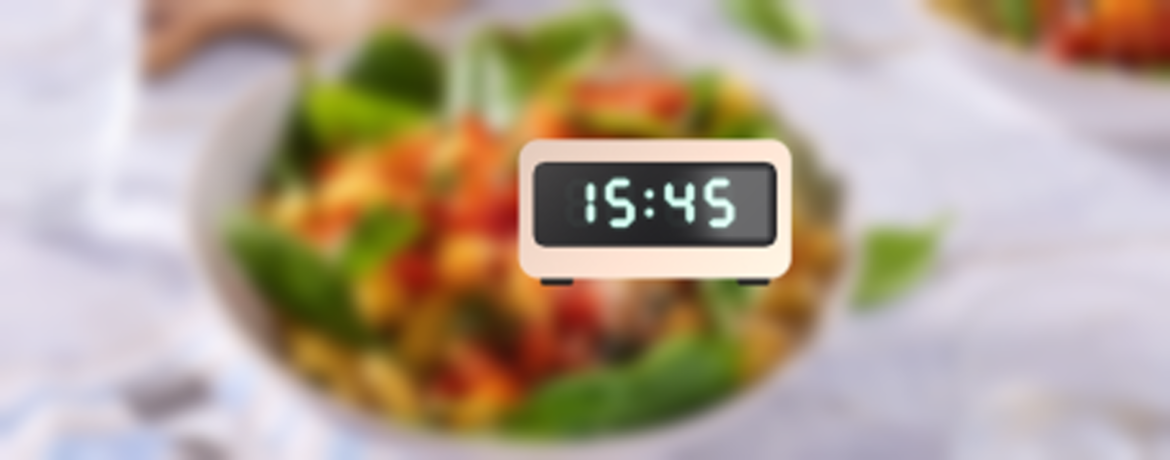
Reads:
{"hour": 15, "minute": 45}
